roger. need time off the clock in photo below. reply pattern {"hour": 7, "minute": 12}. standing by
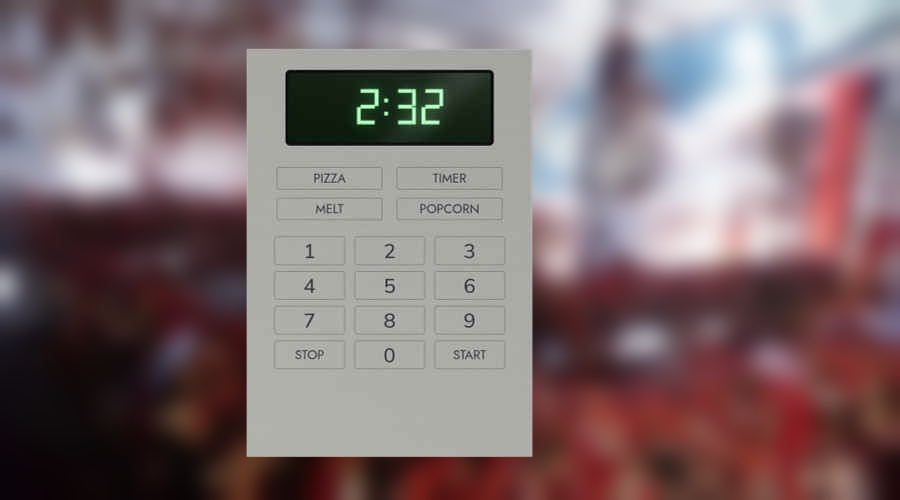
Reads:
{"hour": 2, "minute": 32}
